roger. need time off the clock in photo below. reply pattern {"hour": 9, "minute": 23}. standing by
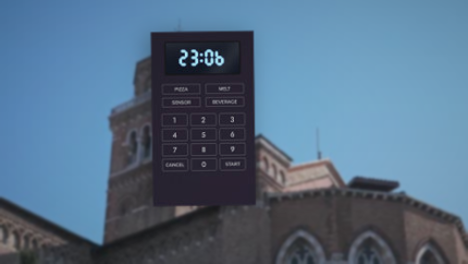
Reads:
{"hour": 23, "minute": 6}
